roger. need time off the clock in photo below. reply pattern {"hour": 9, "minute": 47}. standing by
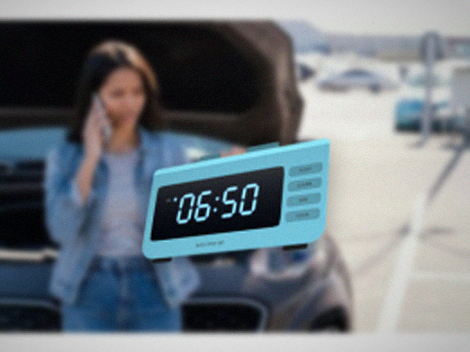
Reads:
{"hour": 6, "minute": 50}
